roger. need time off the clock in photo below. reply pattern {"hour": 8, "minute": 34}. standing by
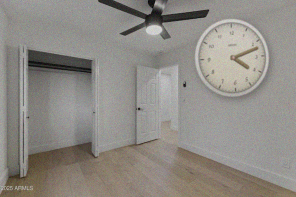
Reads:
{"hour": 4, "minute": 12}
